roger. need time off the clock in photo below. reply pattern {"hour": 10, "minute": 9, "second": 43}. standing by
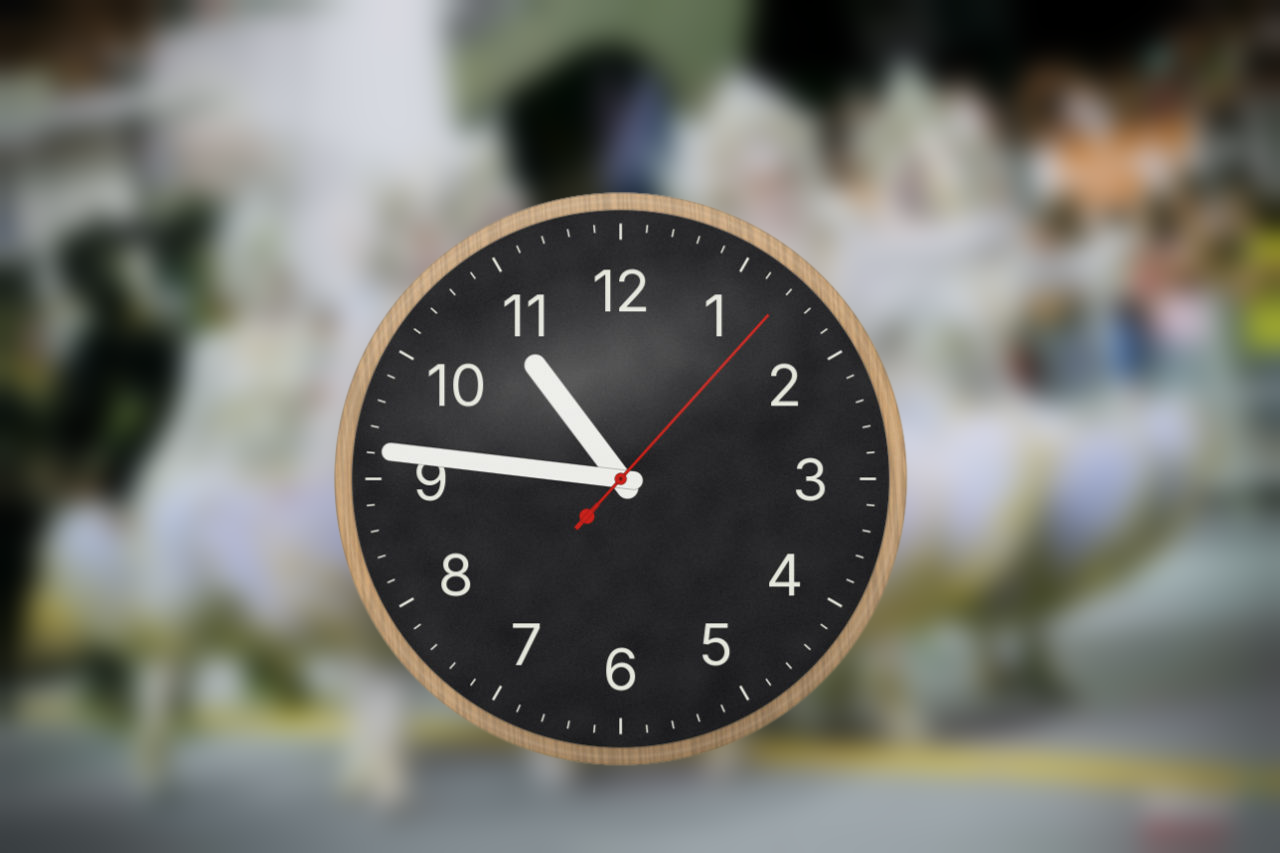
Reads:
{"hour": 10, "minute": 46, "second": 7}
